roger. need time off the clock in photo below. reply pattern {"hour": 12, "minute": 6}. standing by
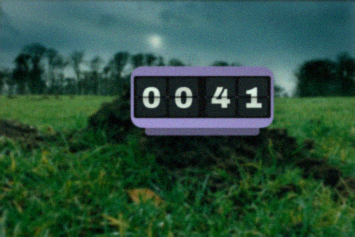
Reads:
{"hour": 0, "minute": 41}
